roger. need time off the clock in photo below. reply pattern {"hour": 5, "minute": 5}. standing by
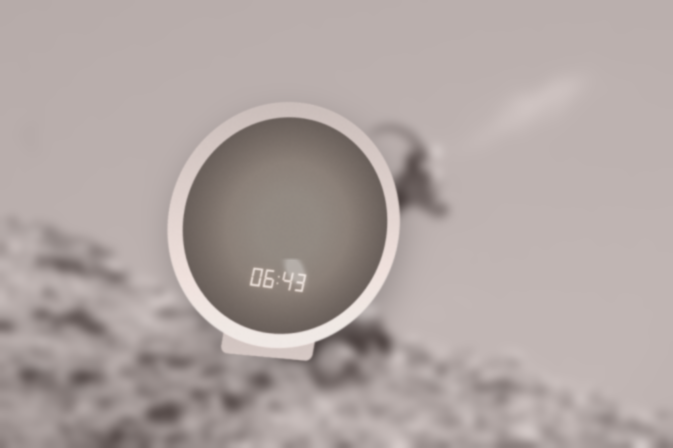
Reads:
{"hour": 6, "minute": 43}
